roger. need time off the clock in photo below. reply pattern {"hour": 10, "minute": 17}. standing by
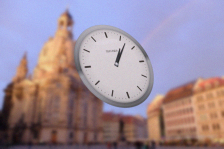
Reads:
{"hour": 1, "minute": 7}
